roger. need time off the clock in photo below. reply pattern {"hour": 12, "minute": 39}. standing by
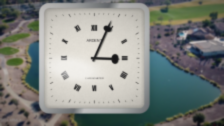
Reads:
{"hour": 3, "minute": 4}
